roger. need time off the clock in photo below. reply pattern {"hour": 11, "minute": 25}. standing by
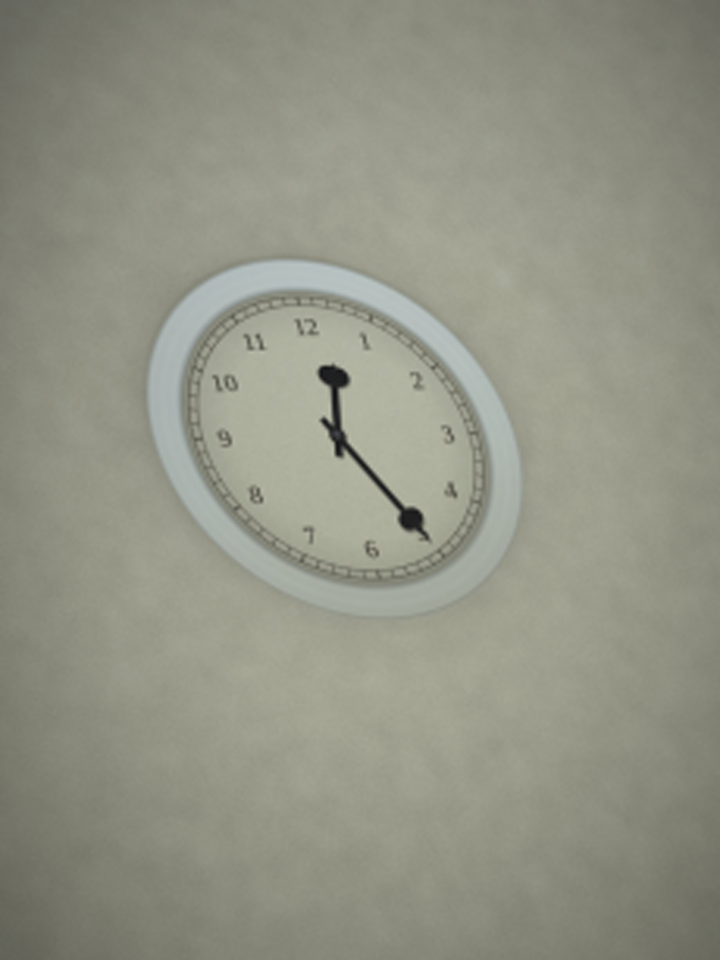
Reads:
{"hour": 12, "minute": 25}
